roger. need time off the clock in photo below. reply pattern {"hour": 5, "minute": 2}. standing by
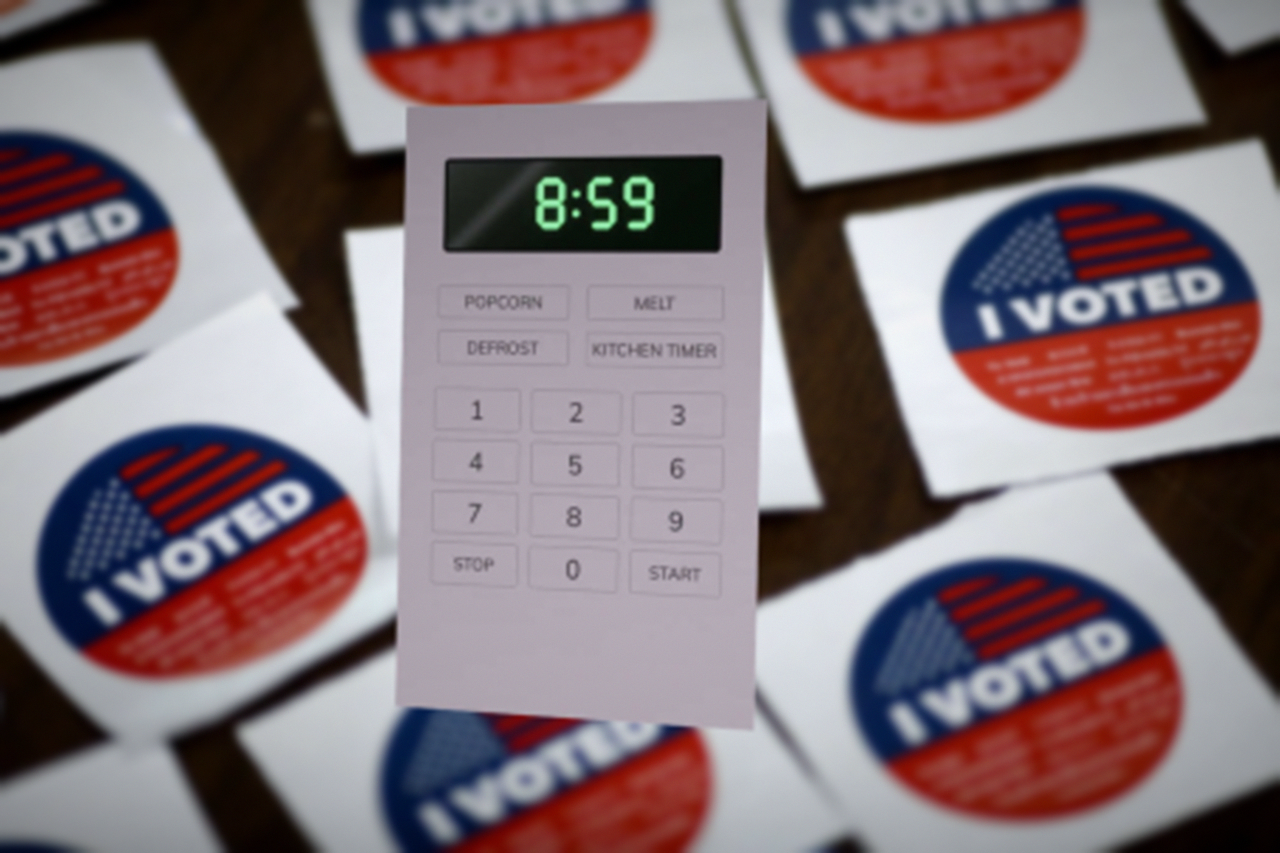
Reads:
{"hour": 8, "minute": 59}
